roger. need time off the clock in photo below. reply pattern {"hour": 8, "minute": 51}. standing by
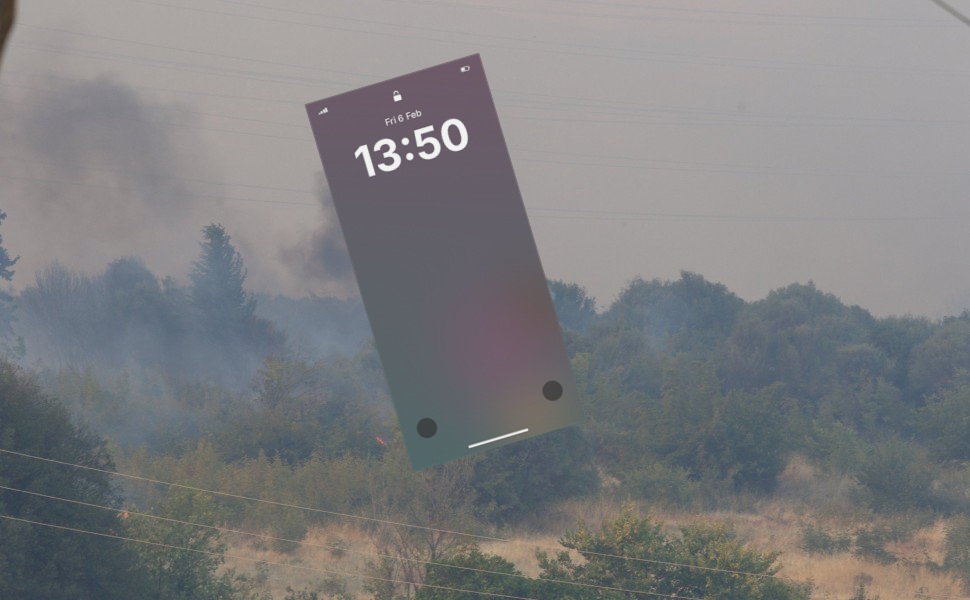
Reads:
{"hour": 13, "minute": 50}
